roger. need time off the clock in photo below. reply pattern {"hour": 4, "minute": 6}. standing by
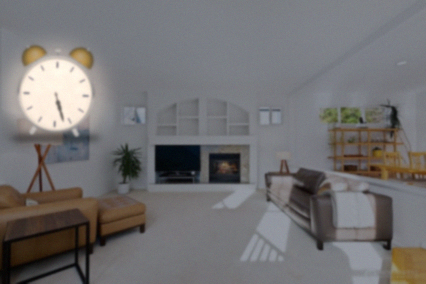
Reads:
{"hour": 5, "minute": 27}
